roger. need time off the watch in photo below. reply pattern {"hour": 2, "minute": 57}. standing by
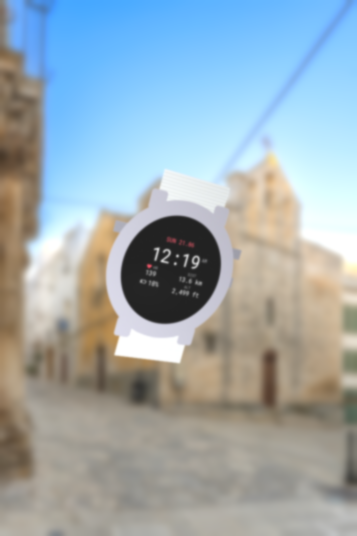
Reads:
{"hour": 12, "minute": 19}
